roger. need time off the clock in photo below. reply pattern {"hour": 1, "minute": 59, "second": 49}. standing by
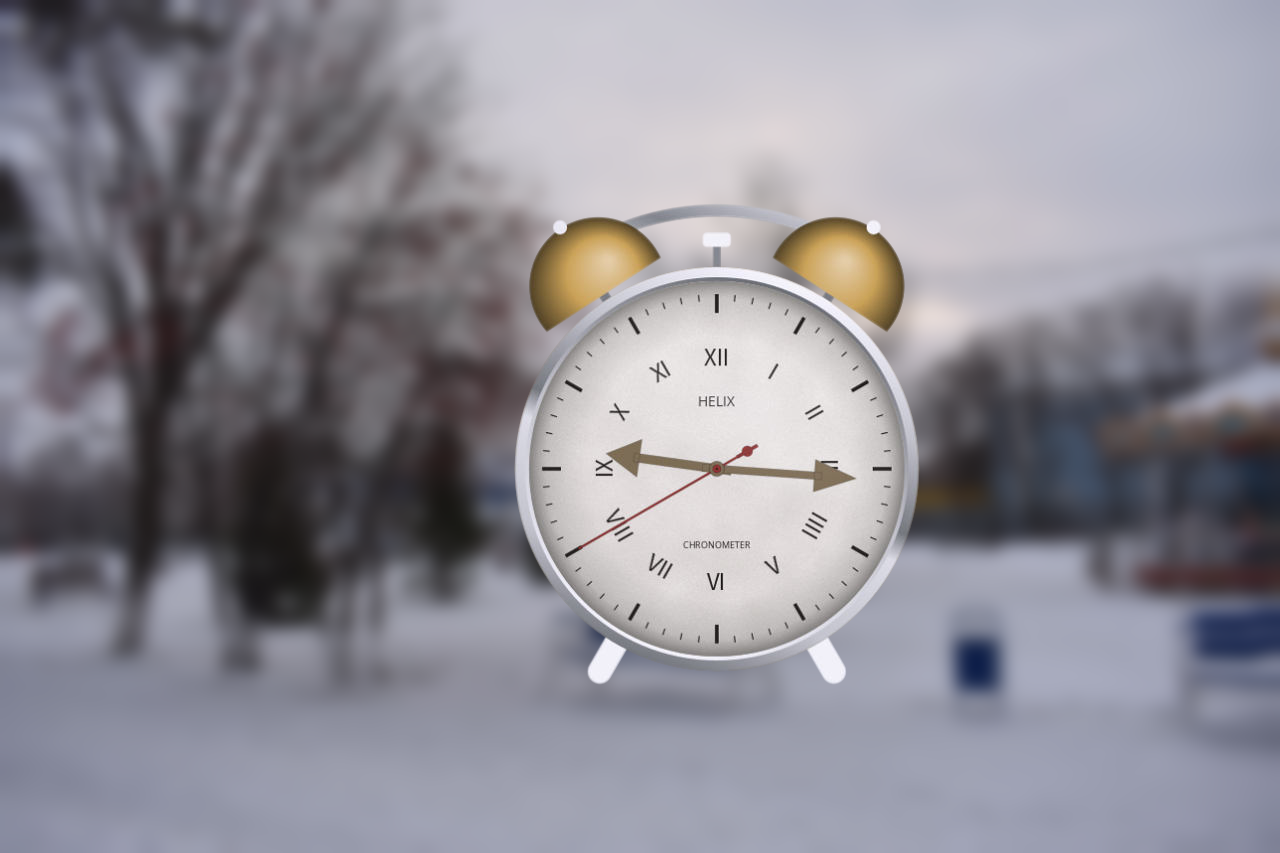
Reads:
{"hour": 9, "minute": 15, "second": 40}
